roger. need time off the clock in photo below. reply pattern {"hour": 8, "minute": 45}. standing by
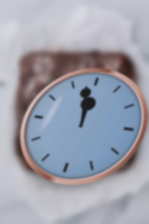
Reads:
{"hour": 11, "minute": 58}
